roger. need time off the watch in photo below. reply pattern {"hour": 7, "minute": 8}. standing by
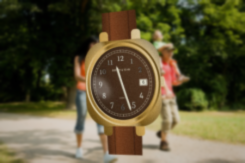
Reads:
{"hour": 11, "minute": 27}
